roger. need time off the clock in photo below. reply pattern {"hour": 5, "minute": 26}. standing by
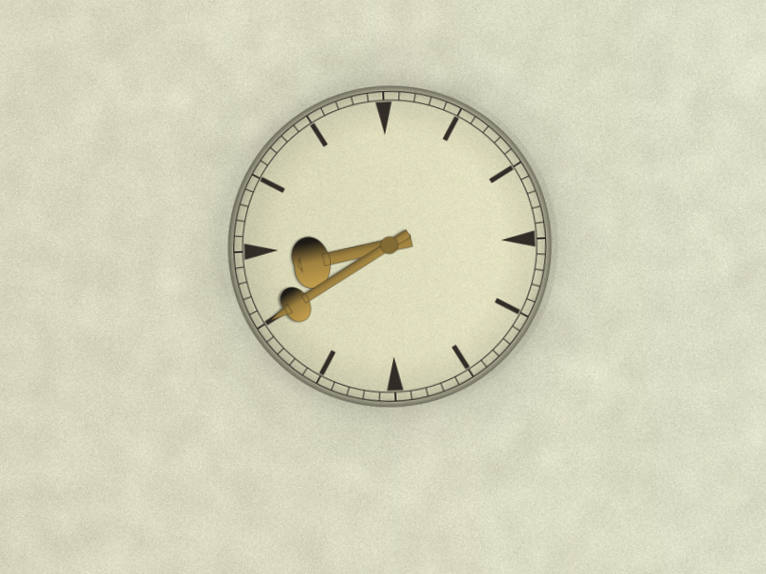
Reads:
{"hour": 8, "minute": 40}
